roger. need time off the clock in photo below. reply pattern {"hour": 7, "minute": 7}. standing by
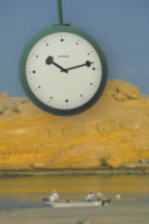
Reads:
{"hour": 10, "minute": 13}
